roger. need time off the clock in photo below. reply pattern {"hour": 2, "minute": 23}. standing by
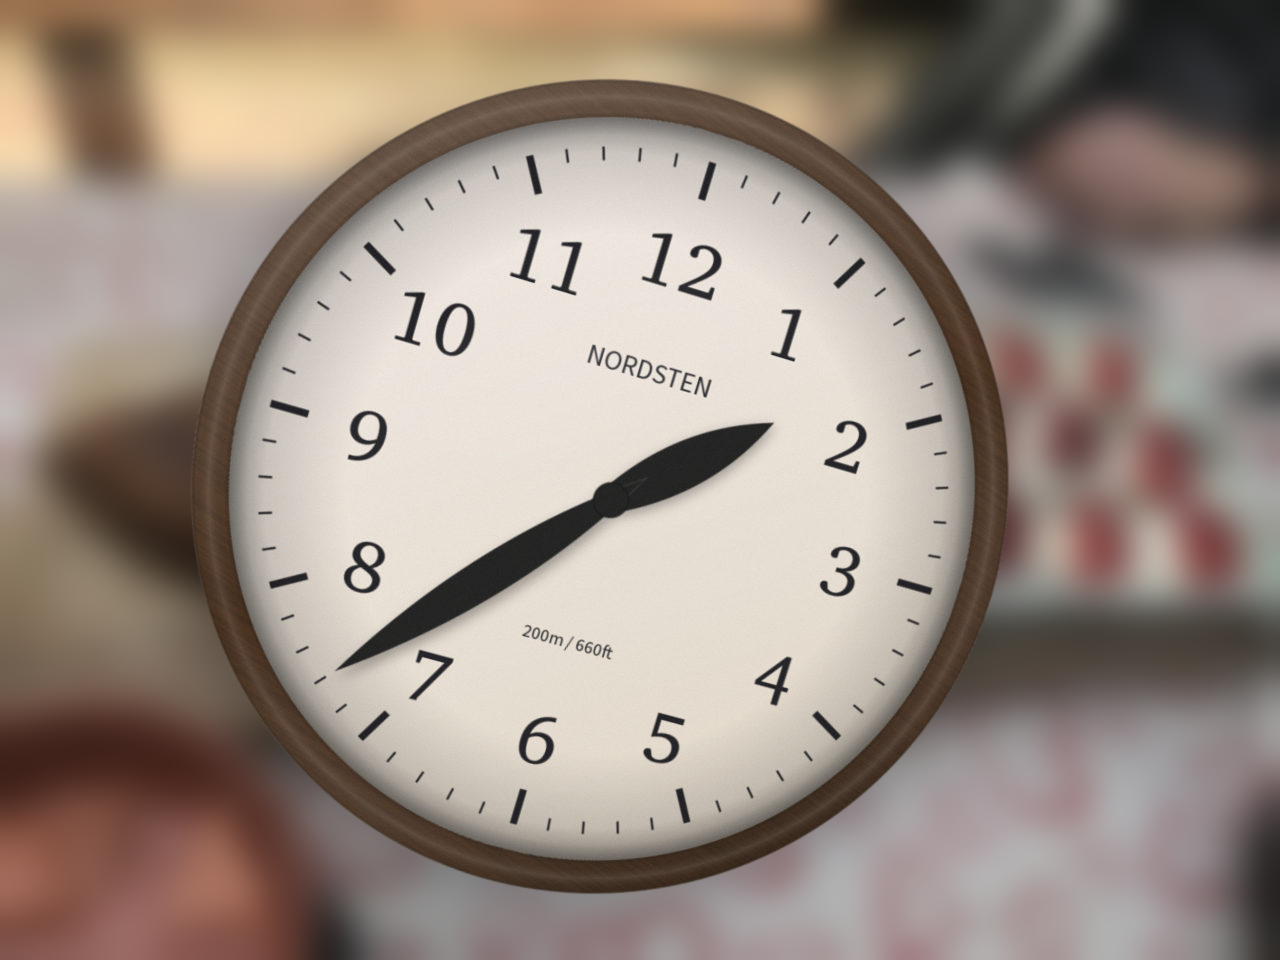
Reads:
{"hour": 1, "minute": 37}
